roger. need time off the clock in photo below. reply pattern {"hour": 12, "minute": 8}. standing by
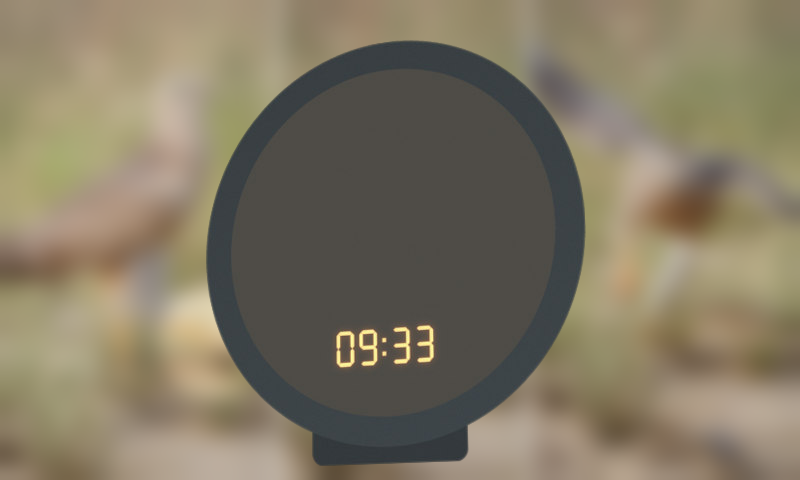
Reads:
{"hour": 9, "minute": 33}
